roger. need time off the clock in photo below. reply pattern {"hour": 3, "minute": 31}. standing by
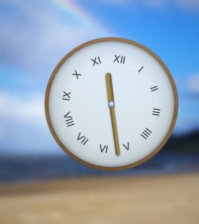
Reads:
{"hour": 11, "minute": 27}
